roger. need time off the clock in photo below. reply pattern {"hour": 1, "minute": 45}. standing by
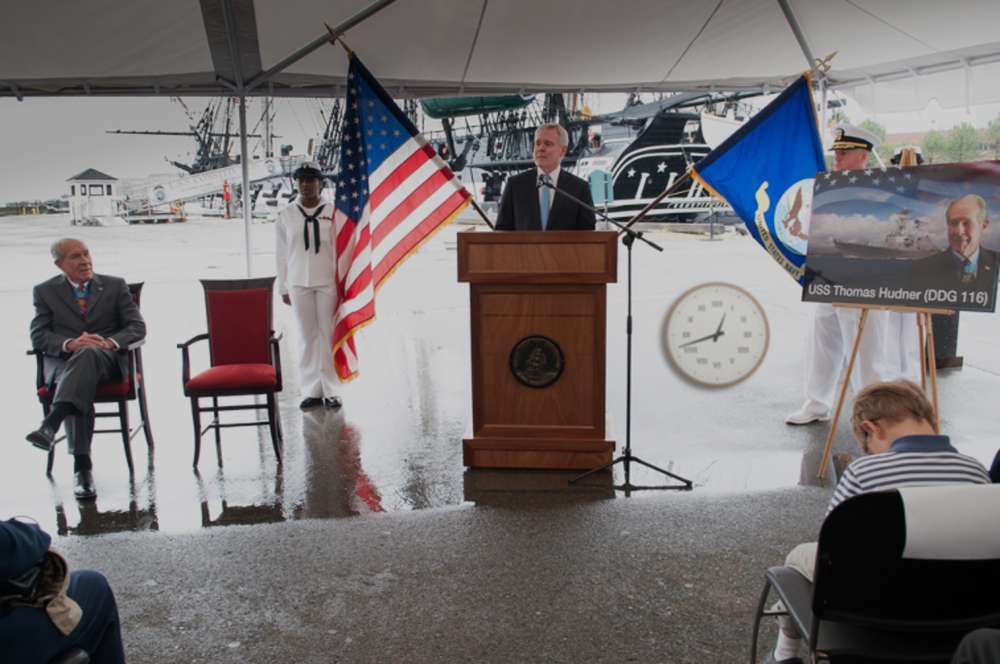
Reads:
{"hour": 12, "minute": 42}
